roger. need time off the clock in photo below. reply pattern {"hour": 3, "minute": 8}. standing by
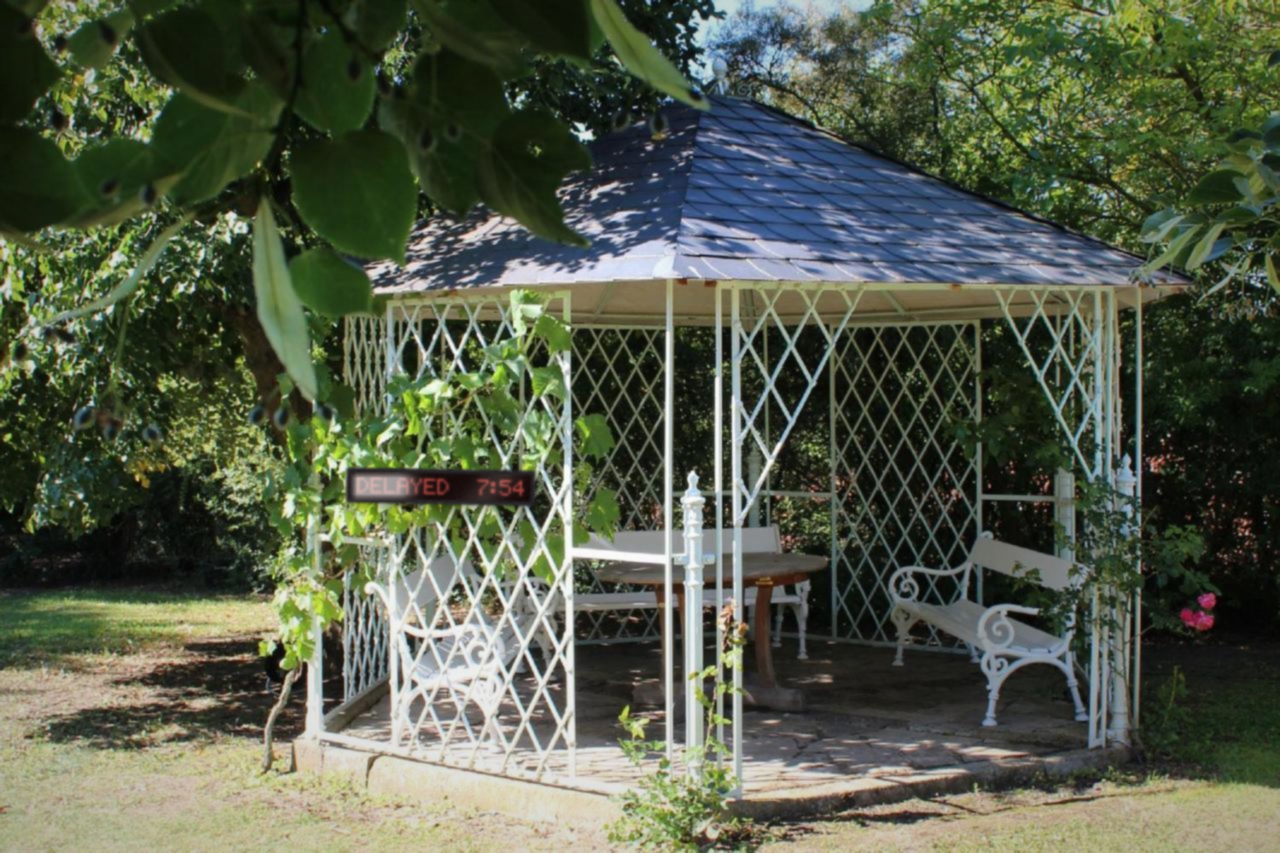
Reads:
{"hour": 7, "minute": 54}
